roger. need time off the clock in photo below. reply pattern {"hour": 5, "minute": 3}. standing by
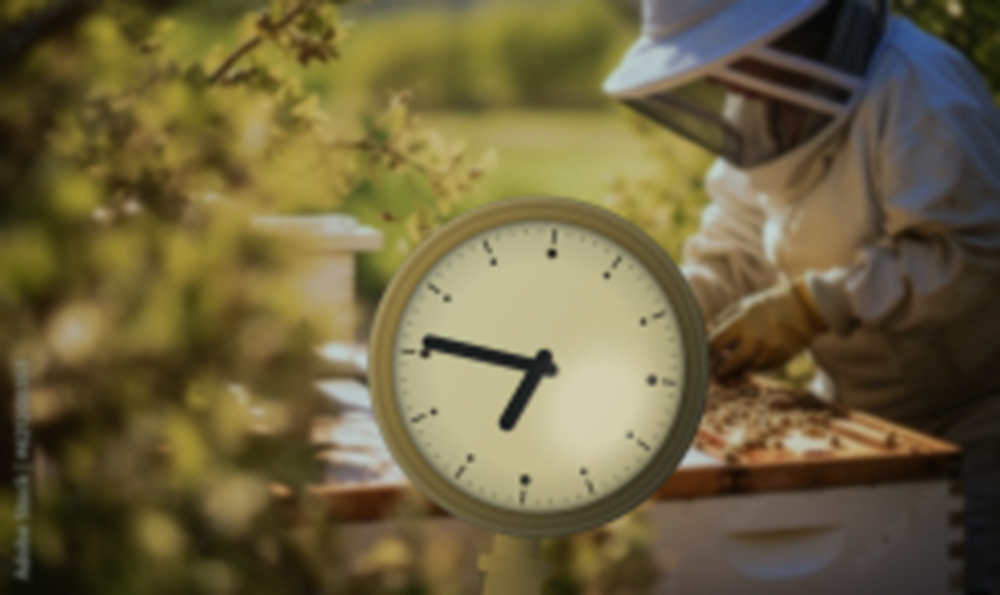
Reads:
{"hour": 6, "minute": 46}
